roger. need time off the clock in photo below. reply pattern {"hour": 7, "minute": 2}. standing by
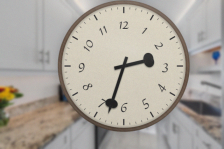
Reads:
{"hour": 2, "minute": 33}
